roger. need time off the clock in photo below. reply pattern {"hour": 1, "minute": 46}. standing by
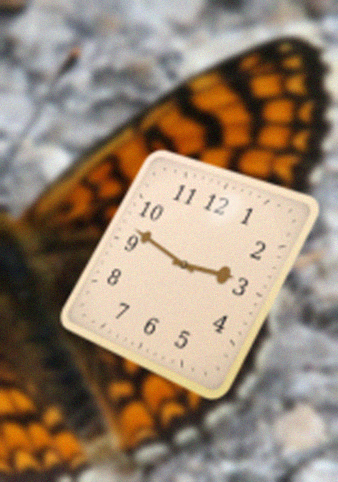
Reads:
{"hour": 2, "minute": 47}
